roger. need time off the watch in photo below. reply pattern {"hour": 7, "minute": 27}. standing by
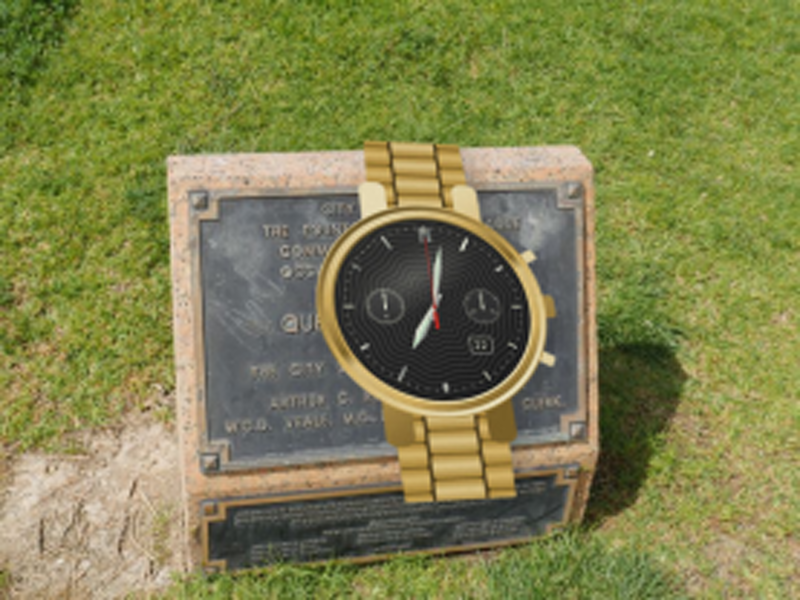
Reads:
{"hour": 7, "minute": 2}
